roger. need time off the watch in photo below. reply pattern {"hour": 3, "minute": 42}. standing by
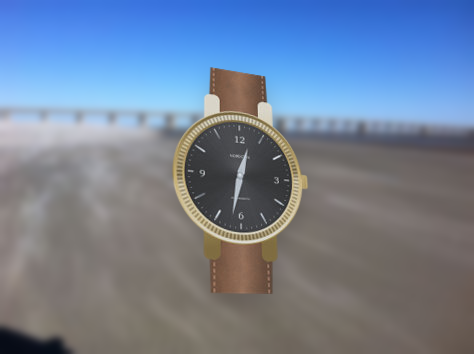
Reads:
{"hour": 12, "minute": 32}
